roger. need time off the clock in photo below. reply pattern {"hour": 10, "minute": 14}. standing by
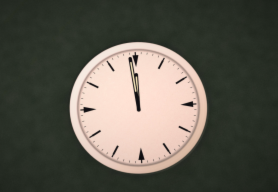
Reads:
{"hour": 11, "minute": 59}
